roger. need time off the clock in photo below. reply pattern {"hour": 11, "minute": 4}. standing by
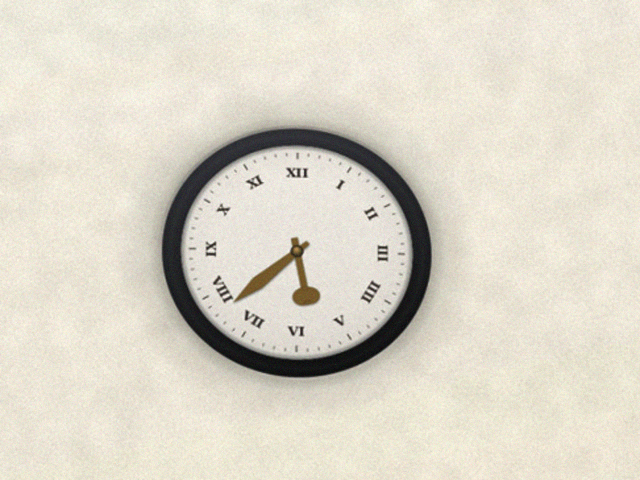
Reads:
{"hour": 5, "minute": 38}
